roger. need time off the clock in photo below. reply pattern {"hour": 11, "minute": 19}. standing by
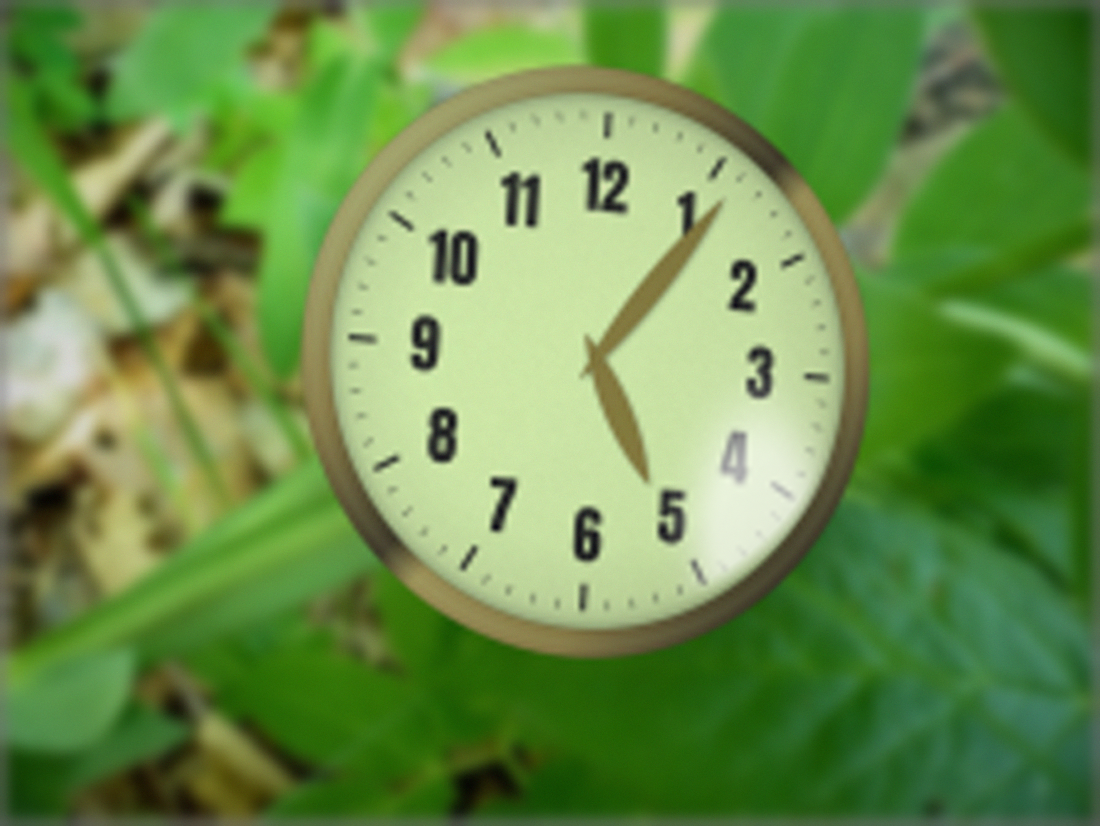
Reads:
{"hour": 5, "minute": 6}
